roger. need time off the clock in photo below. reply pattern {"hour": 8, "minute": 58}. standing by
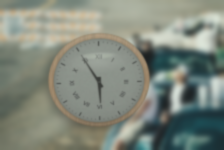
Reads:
{"hour": 5, "minute": 55}
